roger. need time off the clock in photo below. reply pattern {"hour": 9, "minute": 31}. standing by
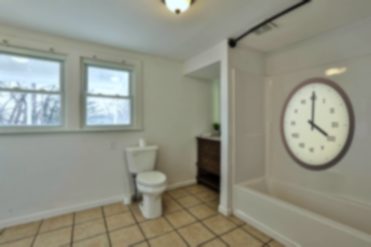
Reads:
{"hour": 4, "minute": 0}
